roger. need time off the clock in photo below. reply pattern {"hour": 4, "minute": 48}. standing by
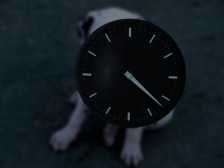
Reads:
{"hour": 4, "minute": 22}
